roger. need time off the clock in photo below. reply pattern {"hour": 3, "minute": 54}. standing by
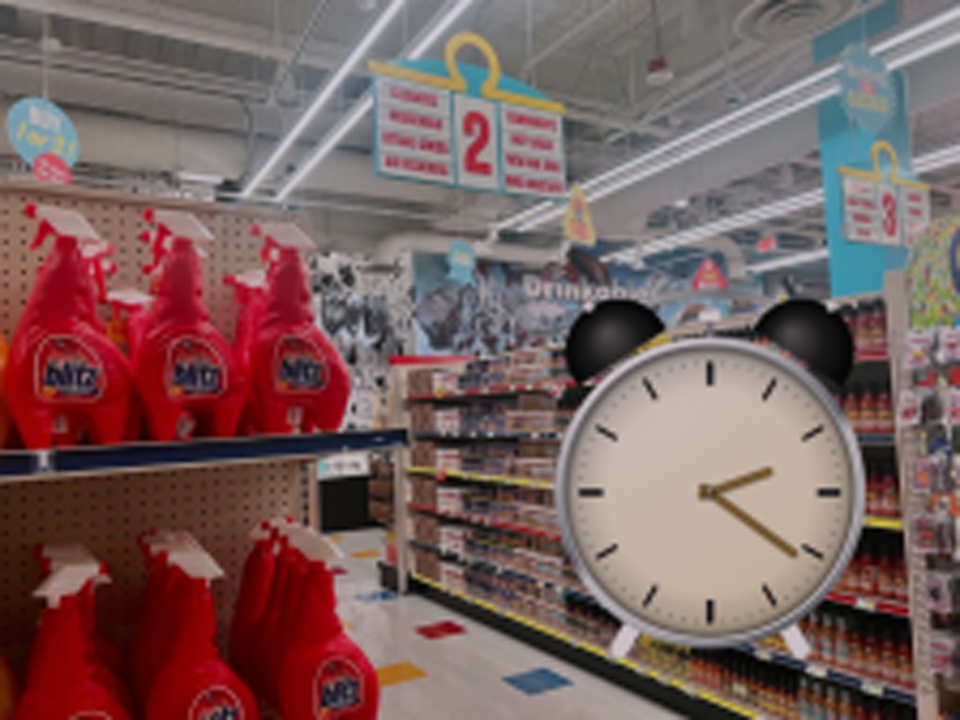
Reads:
{"hour": 2, "minute": 21}
